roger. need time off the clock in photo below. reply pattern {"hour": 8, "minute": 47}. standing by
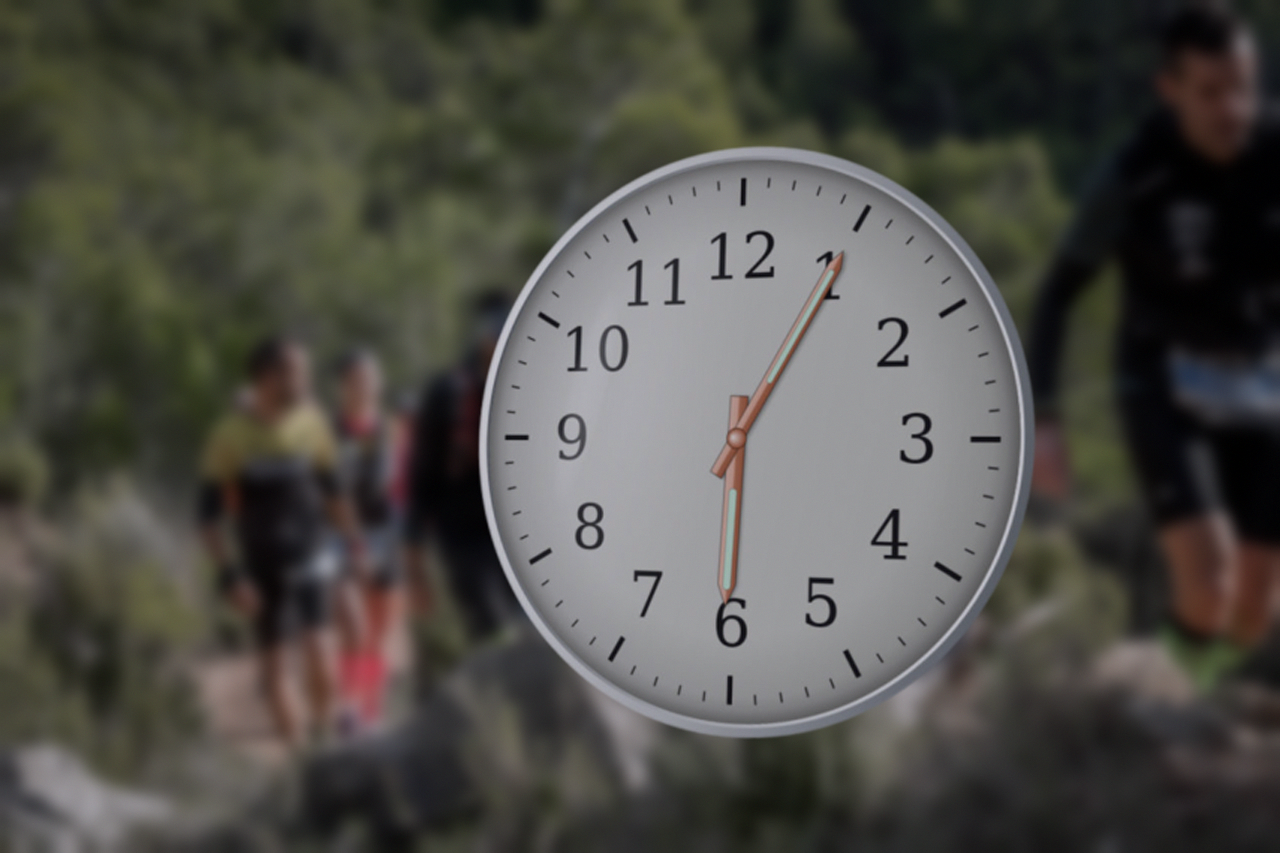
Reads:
{"hour": 6, "minute": 5}
